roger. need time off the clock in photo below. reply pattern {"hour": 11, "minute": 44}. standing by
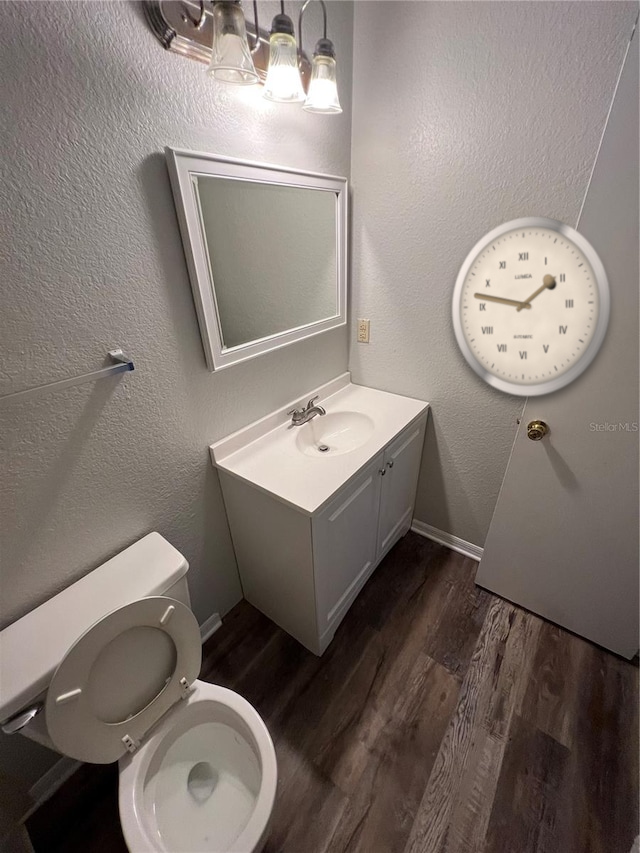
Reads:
{"hour": 1, "minute": 47}
